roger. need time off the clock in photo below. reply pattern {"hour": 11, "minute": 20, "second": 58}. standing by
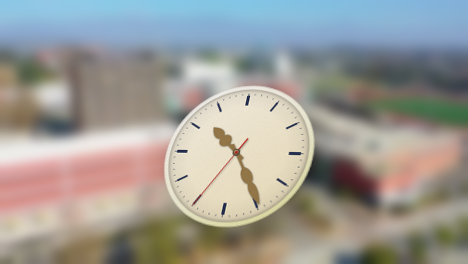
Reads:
{"hour": 10, "minute": 24, "second": 35}
